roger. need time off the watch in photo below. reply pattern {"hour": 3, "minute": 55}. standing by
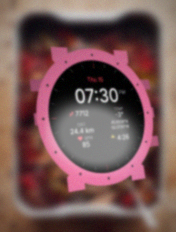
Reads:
{"hour": 7, "minute": 30}
